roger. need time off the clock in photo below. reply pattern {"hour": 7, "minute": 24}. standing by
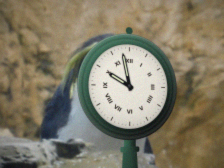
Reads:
{"hour": 9, "minute": 58}
